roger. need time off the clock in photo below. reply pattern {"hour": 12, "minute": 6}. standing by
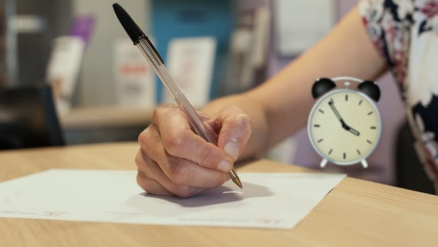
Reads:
{"hour": 3, "minute": 54}
